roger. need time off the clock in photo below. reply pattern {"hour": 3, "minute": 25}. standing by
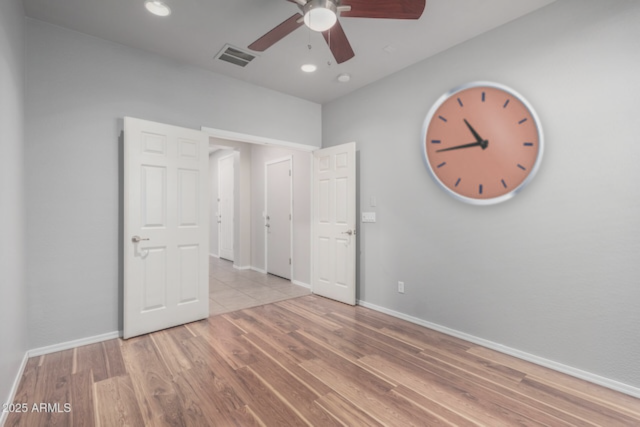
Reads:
{"hour": 10, "minute": 43}
